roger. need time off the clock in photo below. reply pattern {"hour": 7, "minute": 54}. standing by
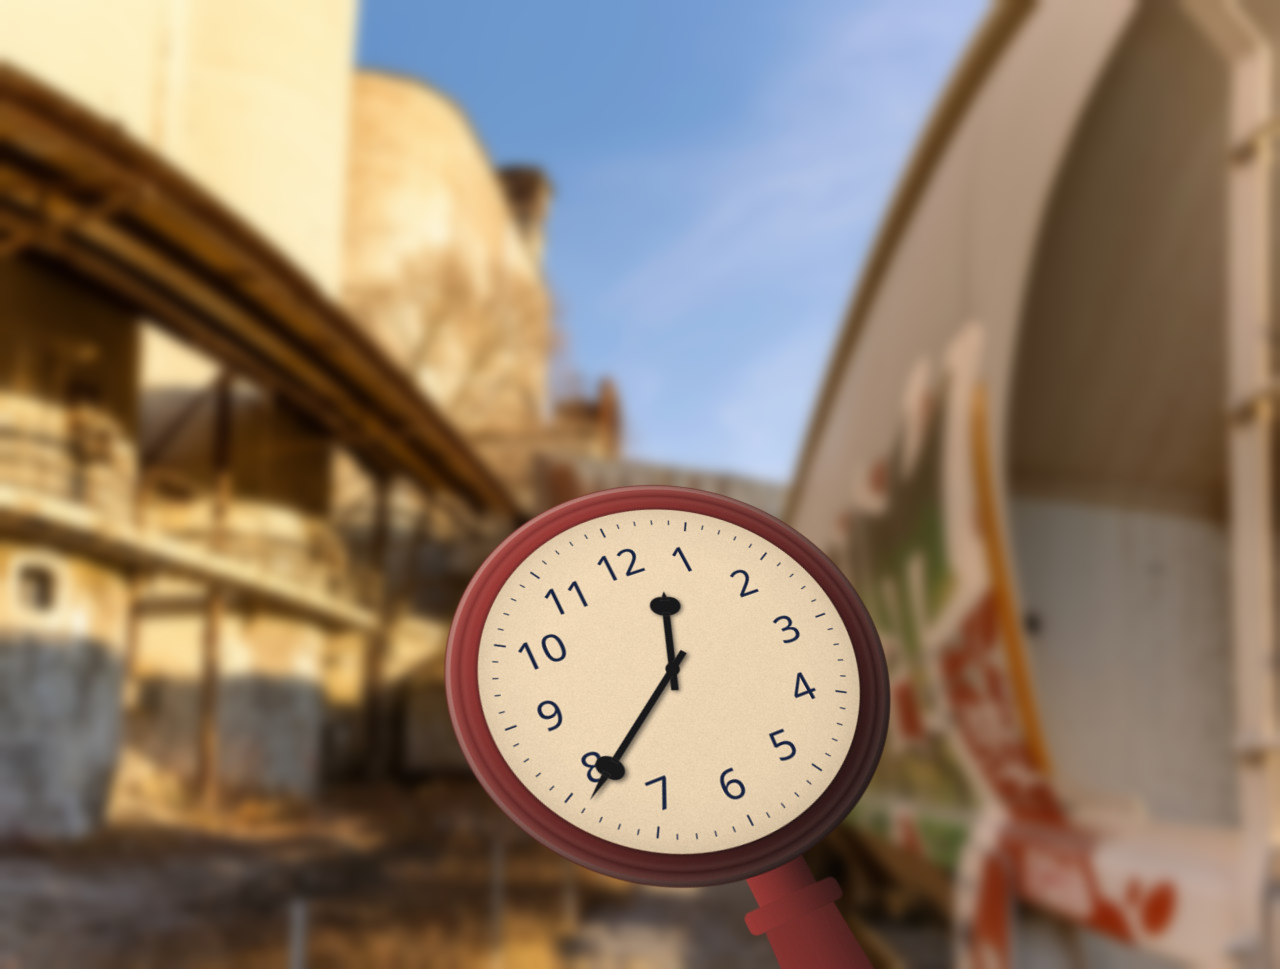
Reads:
{"hour": 12, "minute": 39}
